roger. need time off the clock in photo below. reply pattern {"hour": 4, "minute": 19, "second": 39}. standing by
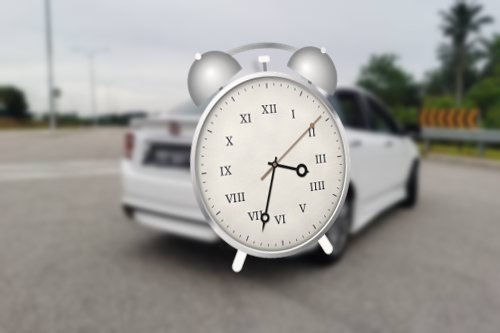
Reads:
{"hour": 3, "minute": 33, "second": 9}
